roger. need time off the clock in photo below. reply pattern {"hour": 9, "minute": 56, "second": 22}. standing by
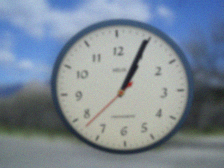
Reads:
{"hour": 1, "minute": 4, "second": 38}
